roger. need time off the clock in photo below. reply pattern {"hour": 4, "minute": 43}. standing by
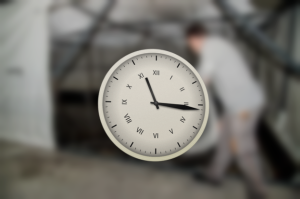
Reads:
{"hour": 11, "minute": 16}
